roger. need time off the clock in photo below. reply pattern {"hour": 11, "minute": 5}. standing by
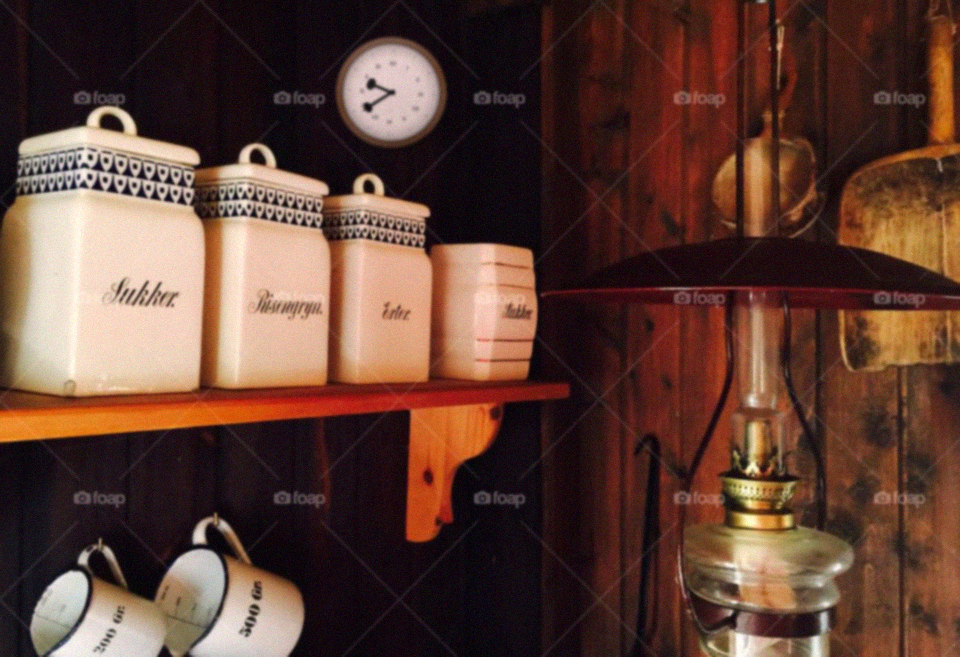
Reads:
{"hour": 9, "minute": 39}
